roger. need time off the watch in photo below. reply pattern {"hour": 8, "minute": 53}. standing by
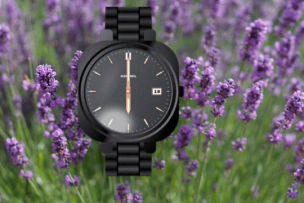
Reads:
{"hour": 6, "minute": 0}
